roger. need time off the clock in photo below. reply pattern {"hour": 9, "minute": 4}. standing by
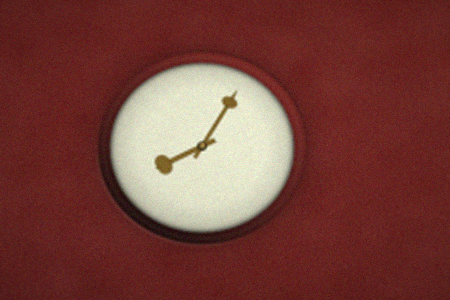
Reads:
{"hour": 8, "minute": 5}
